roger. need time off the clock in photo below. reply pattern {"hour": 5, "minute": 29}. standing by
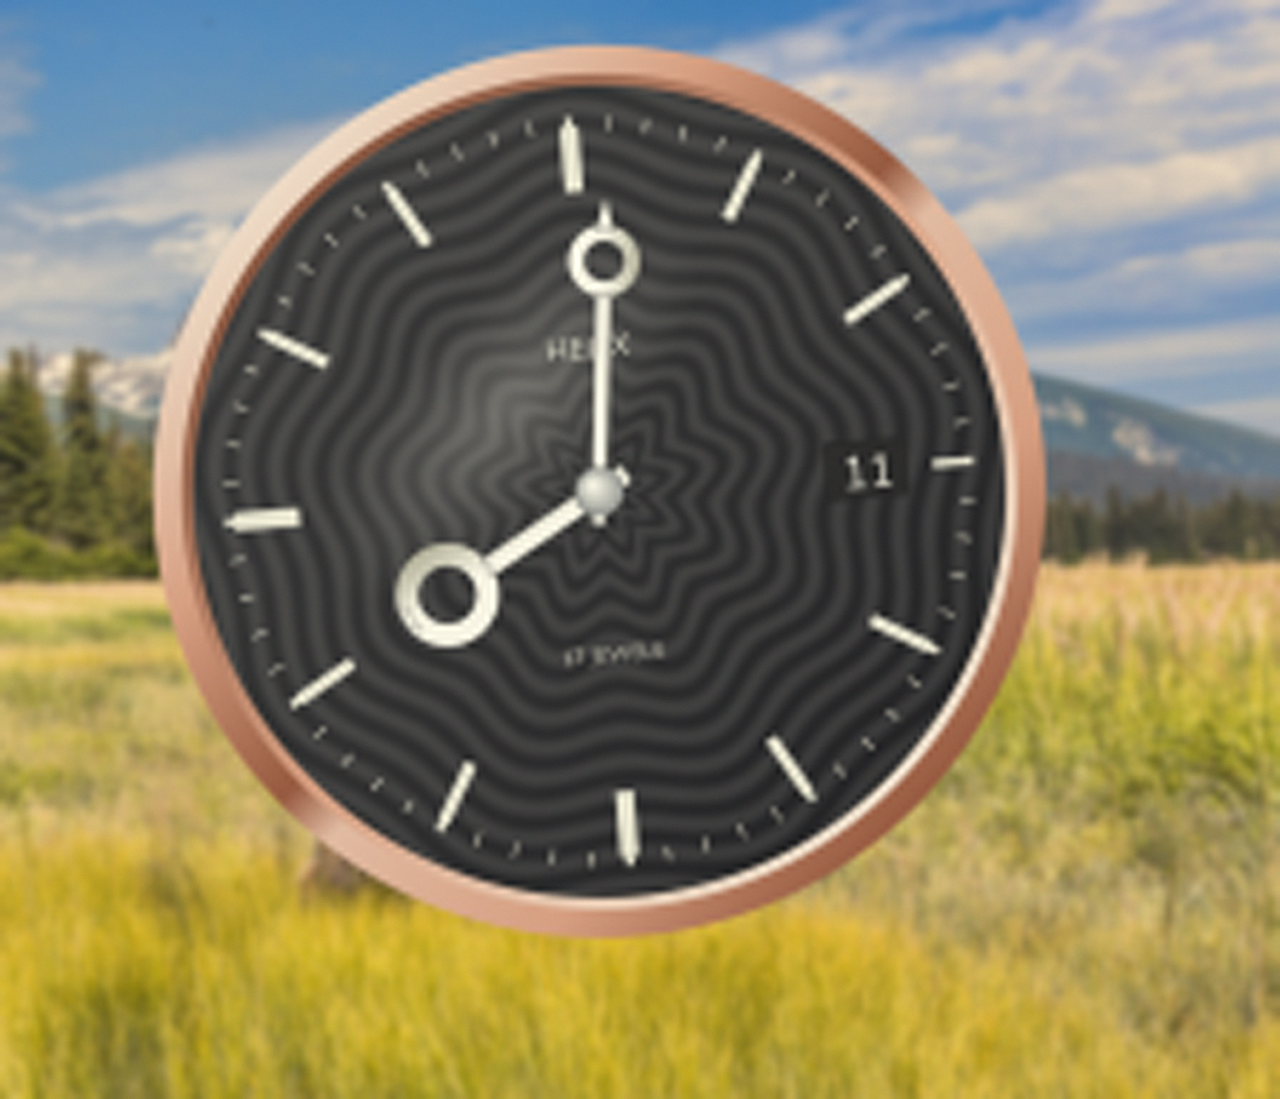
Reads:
{"hour": 8, "minute": 1}
